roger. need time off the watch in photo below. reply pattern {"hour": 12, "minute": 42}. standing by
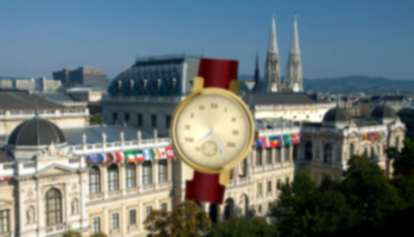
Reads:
{"hour": 7, "minute": 24}
